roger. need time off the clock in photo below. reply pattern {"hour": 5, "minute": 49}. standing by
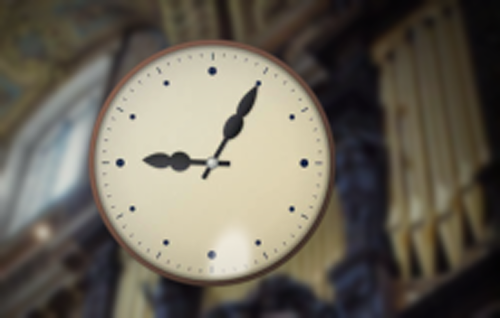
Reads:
{"hour": 9, "minute": 5}
